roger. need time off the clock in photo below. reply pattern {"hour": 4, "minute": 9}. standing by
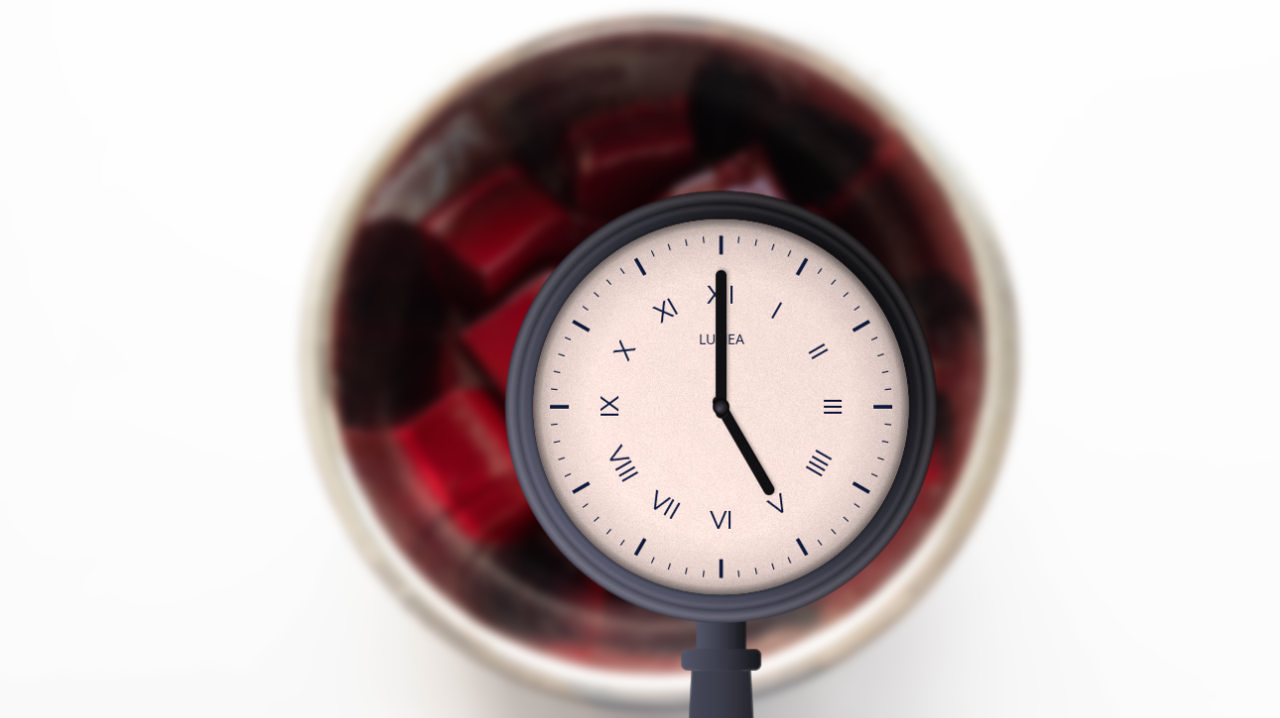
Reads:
{"hour": 5, "minute": 0}
